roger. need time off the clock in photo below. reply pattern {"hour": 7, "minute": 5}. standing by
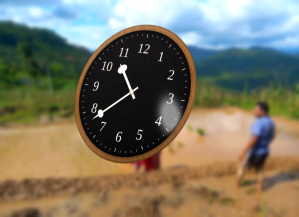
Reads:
{"hour": 10, "minute": 38}
